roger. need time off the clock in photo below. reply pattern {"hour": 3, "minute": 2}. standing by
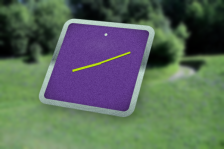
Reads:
{"hour": 8, "minute": 10}
